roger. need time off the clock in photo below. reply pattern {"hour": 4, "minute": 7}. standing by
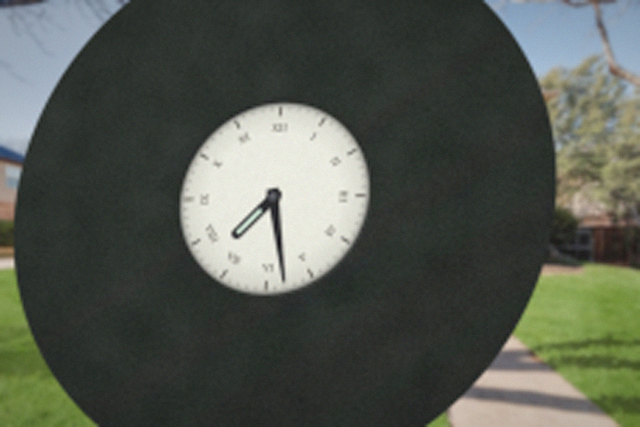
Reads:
{"hour": 7, "minute": 28}
